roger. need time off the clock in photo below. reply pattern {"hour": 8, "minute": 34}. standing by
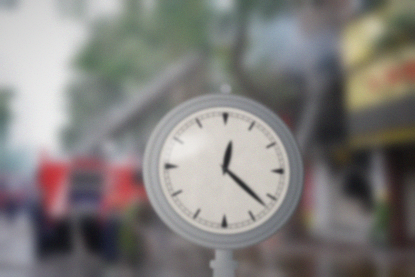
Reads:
{"hour": 12, "minute": 22}
